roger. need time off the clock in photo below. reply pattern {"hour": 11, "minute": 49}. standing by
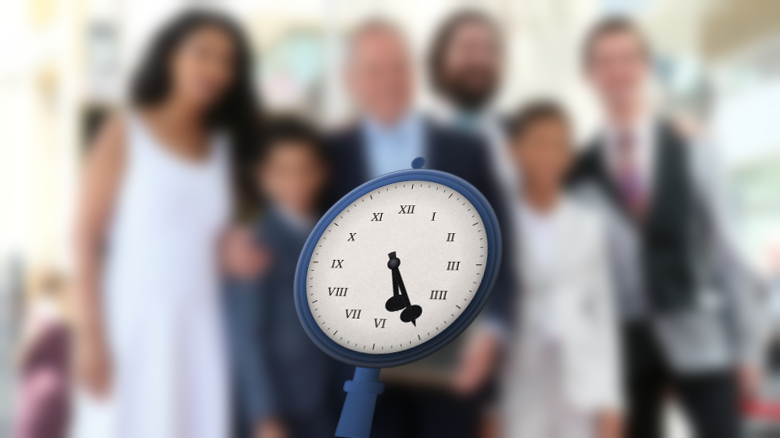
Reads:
{"hour": 5, "minute": 25}
